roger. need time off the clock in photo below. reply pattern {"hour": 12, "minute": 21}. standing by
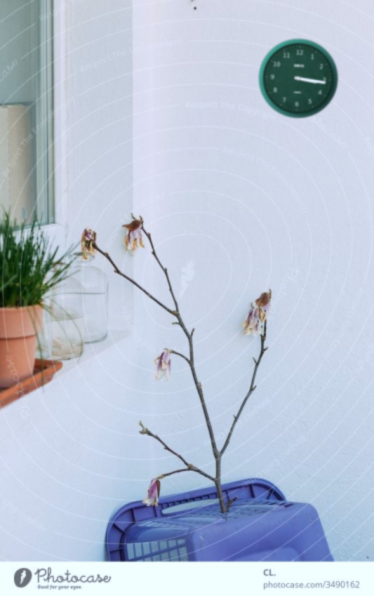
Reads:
{"hour": 3, "minute": 16}
